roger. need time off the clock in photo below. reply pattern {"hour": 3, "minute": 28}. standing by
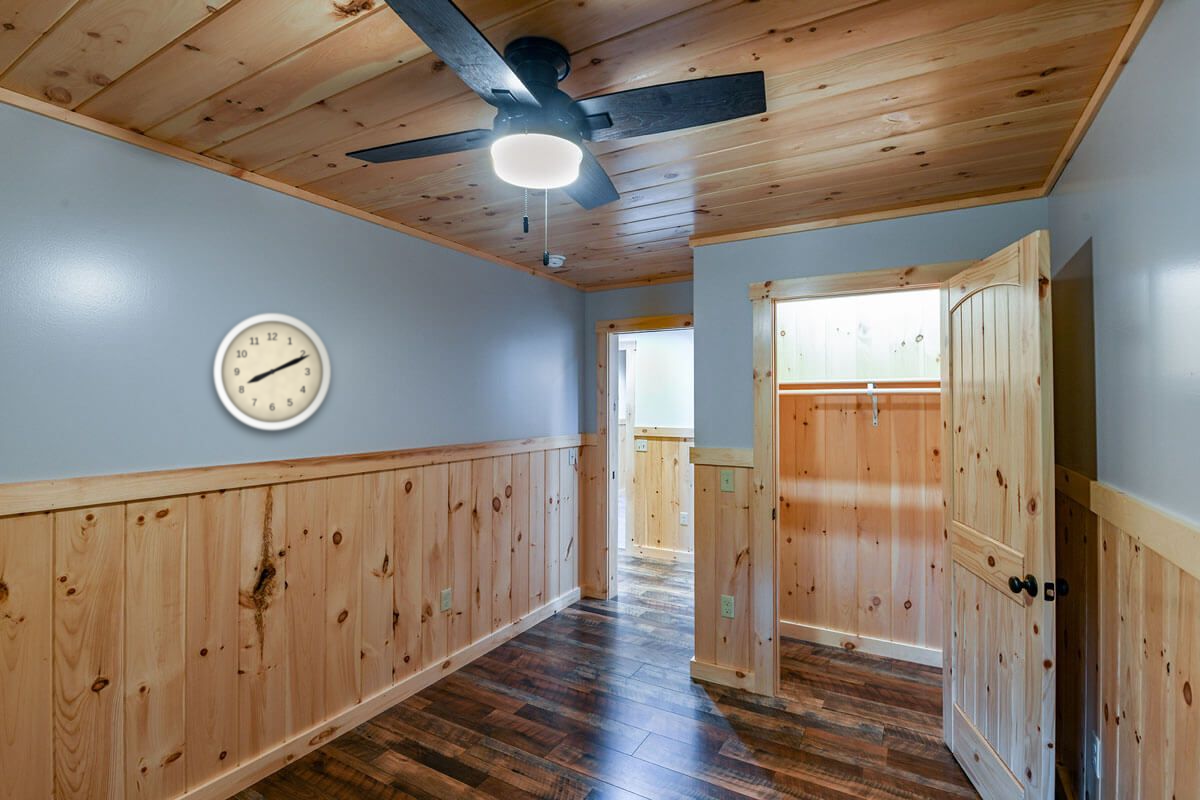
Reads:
{"hour": 8, "minute": 11}
